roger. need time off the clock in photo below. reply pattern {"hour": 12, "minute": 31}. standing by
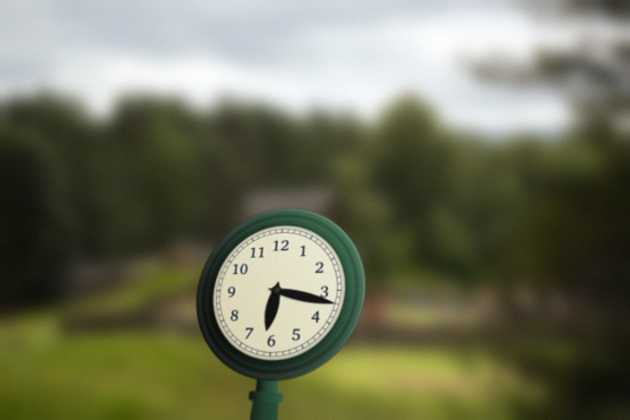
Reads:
{"hour": 6, "minute": 17}
